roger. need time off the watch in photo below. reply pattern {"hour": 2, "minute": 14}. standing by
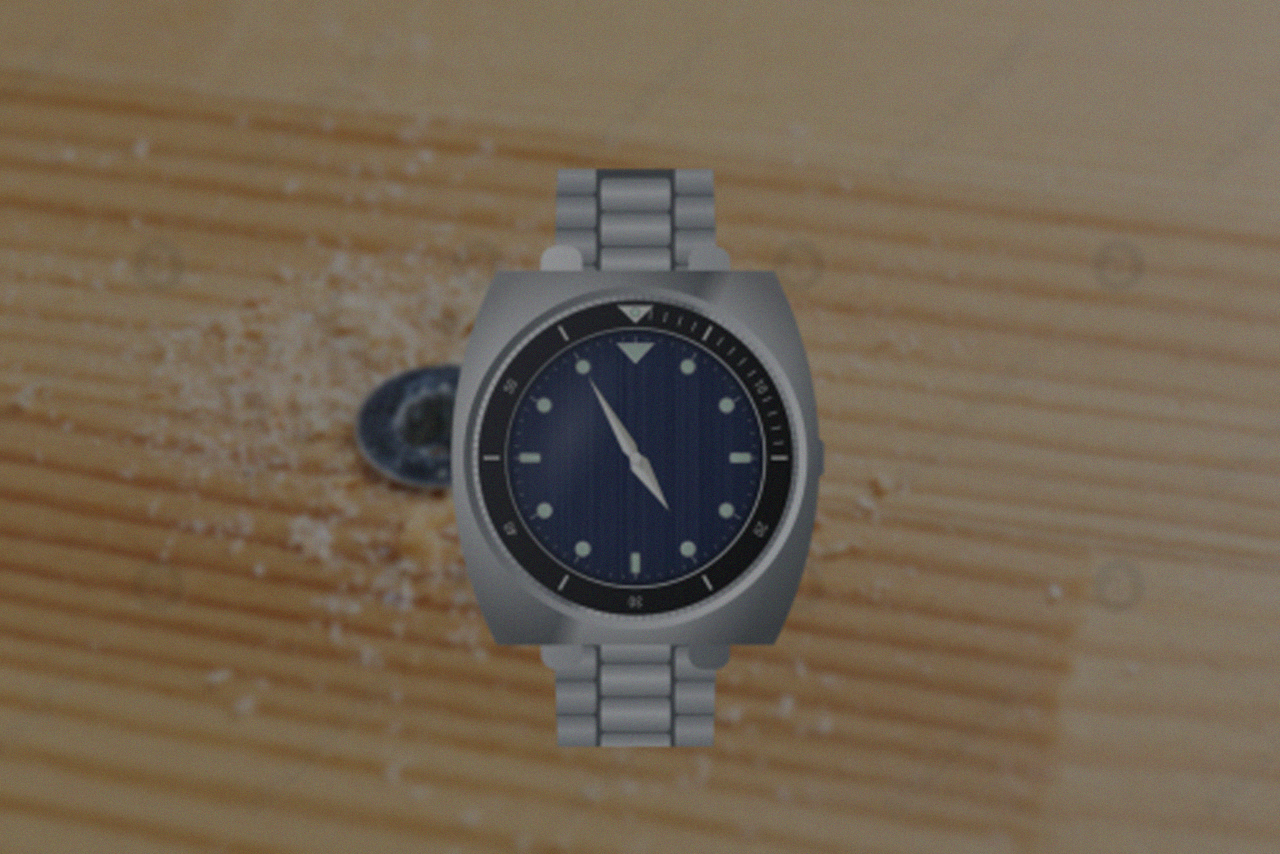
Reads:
{"hour": 4, "minute": 55}
